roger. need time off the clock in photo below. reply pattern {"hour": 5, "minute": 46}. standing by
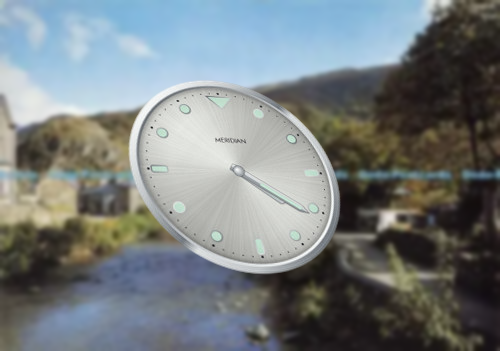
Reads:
{"hour": 4, "minute": 21}
